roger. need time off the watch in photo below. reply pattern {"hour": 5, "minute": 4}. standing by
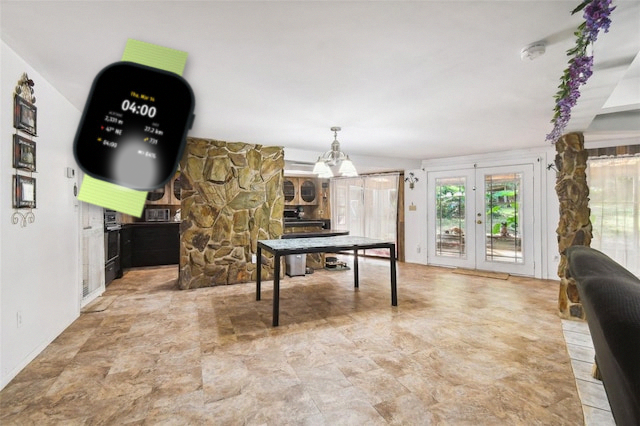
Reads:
{"hour": 4, "minute": 0}
